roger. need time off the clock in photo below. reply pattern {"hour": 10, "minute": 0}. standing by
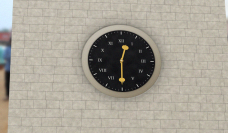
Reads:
{"hour": 12, "minute": 30}
